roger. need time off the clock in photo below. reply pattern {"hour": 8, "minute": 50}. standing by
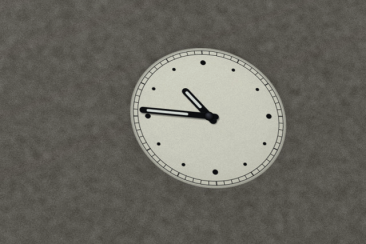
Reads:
{"hour": 10, "minute": 46}
